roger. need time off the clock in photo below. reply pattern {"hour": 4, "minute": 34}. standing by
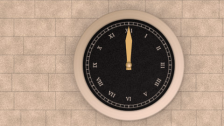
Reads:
{"hour": 12, "minute": 0}
